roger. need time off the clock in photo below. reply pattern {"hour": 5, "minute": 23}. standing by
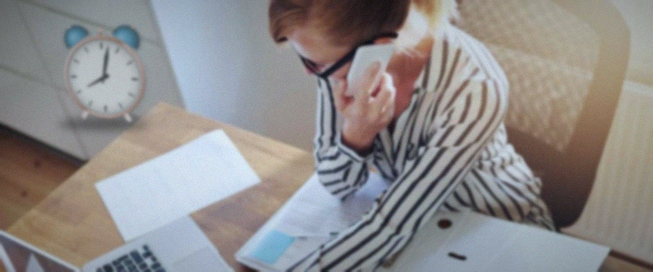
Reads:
{"hour": 8, "minute": 2}
